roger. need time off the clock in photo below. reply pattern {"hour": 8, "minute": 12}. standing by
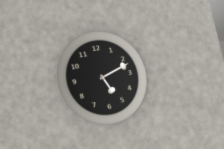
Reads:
{"hour": 5, "minute": 12}
